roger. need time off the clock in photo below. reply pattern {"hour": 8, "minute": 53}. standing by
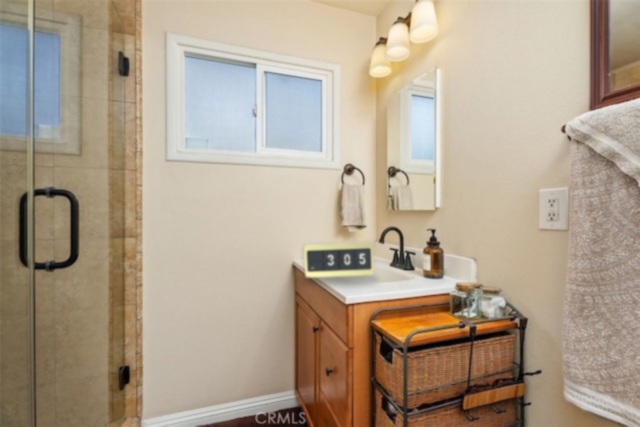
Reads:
{"hour": 3, "minute": 5}
